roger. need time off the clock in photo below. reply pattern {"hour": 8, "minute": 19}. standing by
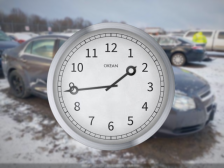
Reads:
{"hour": 1, "minute": 44}
